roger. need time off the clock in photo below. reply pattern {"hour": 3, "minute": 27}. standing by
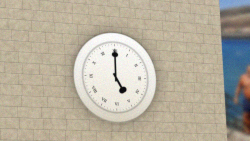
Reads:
{"hour": 5, "minute": 0}
